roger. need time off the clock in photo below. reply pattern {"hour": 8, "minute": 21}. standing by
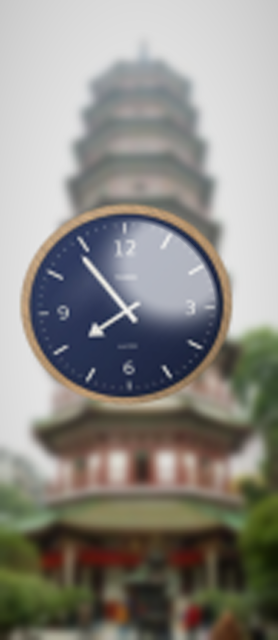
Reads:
{"hour": 7, "minute": 54}
